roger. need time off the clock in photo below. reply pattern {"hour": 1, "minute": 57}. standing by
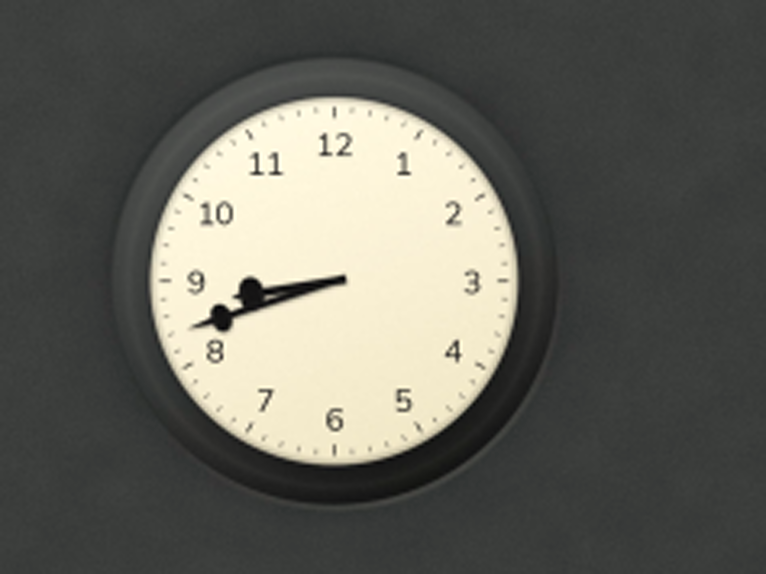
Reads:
{"hour": 8, "minute": 42}
